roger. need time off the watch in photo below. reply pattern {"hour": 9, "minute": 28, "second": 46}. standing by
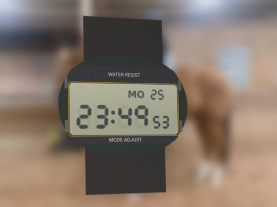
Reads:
{"hour": 23, "minute": 49, "second": 53}
